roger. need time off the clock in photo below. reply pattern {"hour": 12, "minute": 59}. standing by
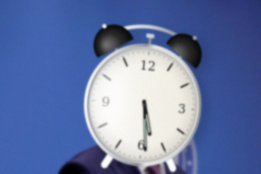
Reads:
{"hour": 5, "minute": 29}
